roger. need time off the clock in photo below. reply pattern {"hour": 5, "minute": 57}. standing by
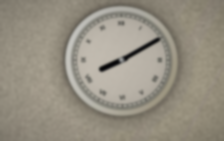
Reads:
{"hour": 8, "minute": 10}
